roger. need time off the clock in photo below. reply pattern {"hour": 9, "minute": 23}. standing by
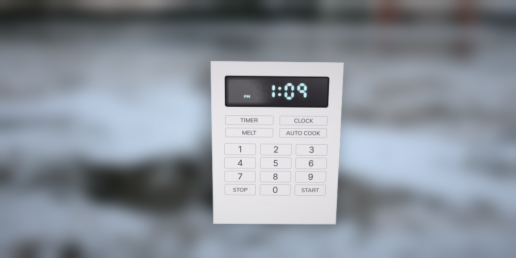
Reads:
{"hour": 1, "minute": 9}
